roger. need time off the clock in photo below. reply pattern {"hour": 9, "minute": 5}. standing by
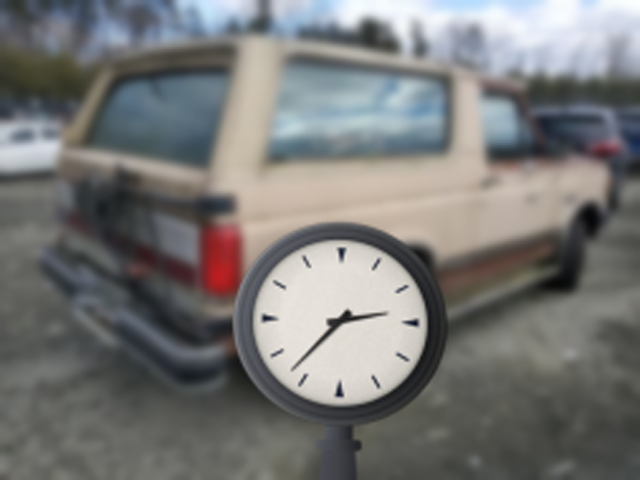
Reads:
{"hour": 2, "minute": 37}
